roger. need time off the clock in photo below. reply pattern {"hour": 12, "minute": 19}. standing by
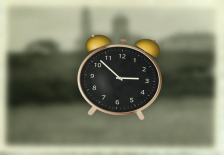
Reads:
{"hour": 2, "minute": 52}
